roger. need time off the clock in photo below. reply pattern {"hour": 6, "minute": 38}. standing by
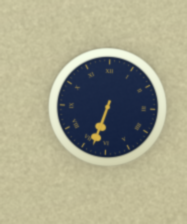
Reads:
{"hour": 6, "minute": 33}
